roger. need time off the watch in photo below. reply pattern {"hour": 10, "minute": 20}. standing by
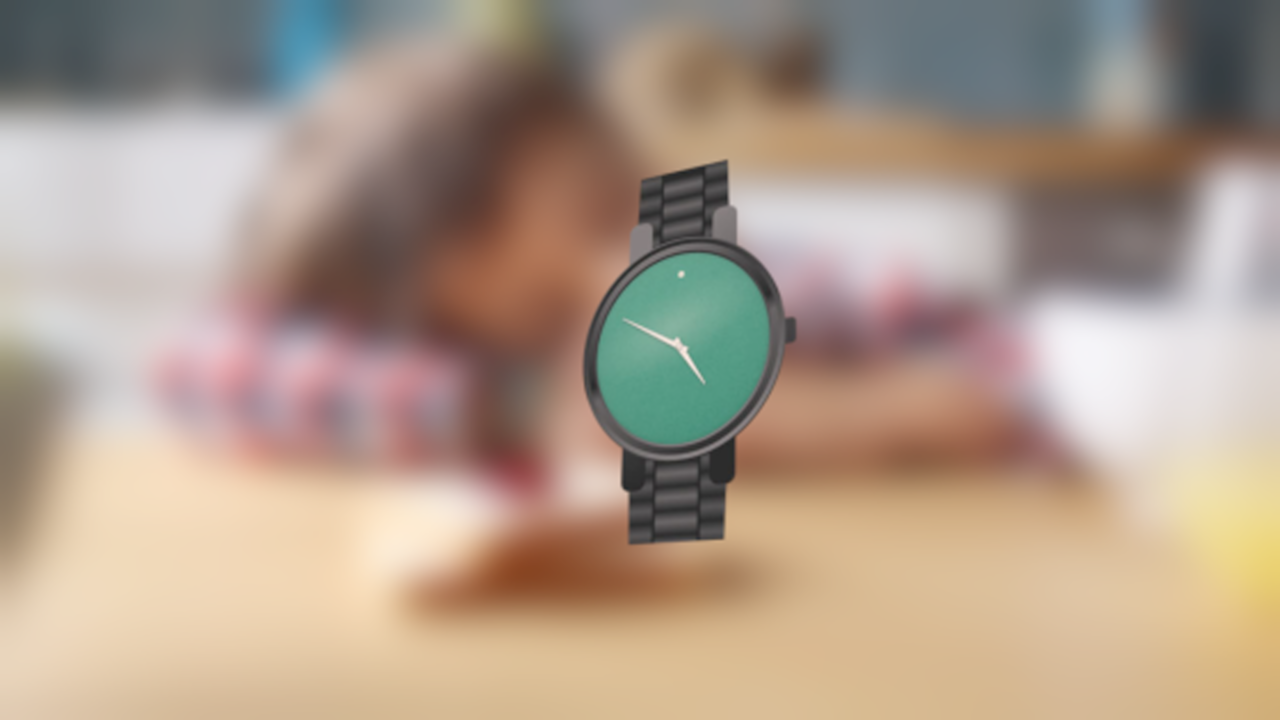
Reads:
{"hour": 4, "minute": 50}
